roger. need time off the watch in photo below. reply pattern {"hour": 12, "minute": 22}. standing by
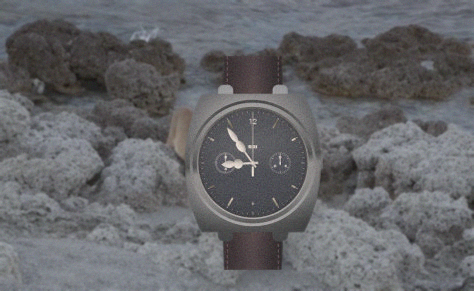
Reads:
{"hour": 8, "minute": 54}
